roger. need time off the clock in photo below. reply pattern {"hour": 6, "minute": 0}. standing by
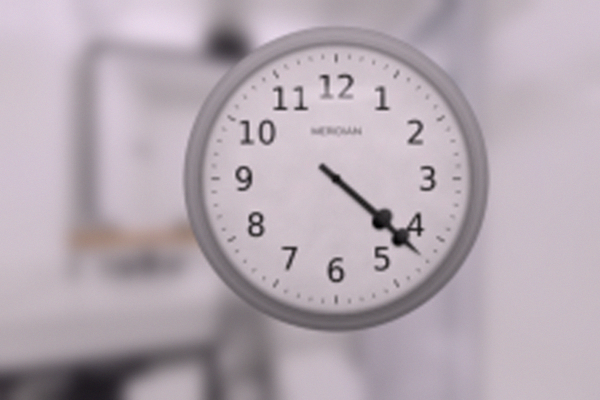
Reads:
{"hour": 4, "minute": 22}
